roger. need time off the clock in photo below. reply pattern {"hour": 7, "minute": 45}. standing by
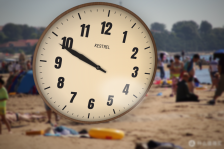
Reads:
{"hour": 9, "minute": 49}
